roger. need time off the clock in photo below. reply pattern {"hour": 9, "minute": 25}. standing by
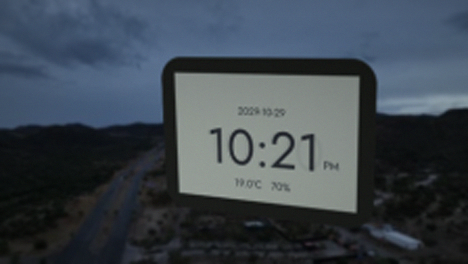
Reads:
{"hour": 10, "minute": 21}
